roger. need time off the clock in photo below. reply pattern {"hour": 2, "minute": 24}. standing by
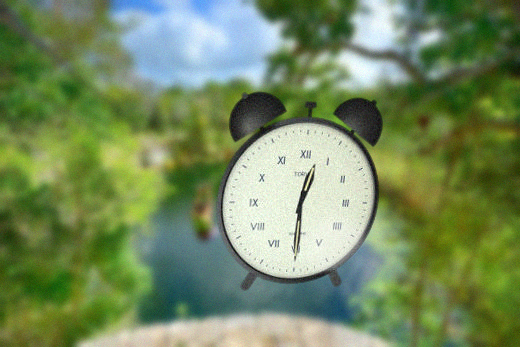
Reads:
{"hour": 12, "minute": 30}
